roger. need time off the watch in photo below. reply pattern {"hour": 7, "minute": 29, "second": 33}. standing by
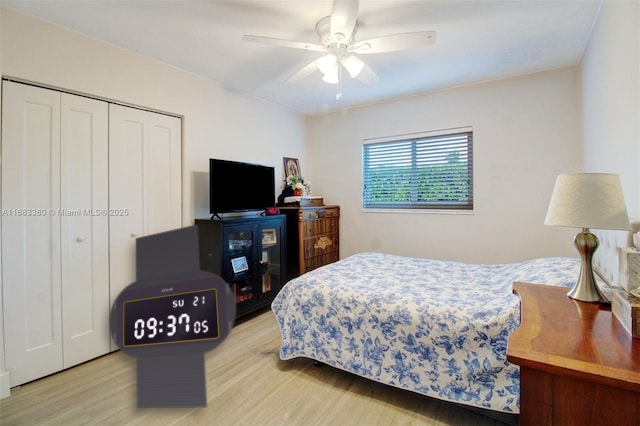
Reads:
{"hour": 9, "minute": 37, "second": 5}
